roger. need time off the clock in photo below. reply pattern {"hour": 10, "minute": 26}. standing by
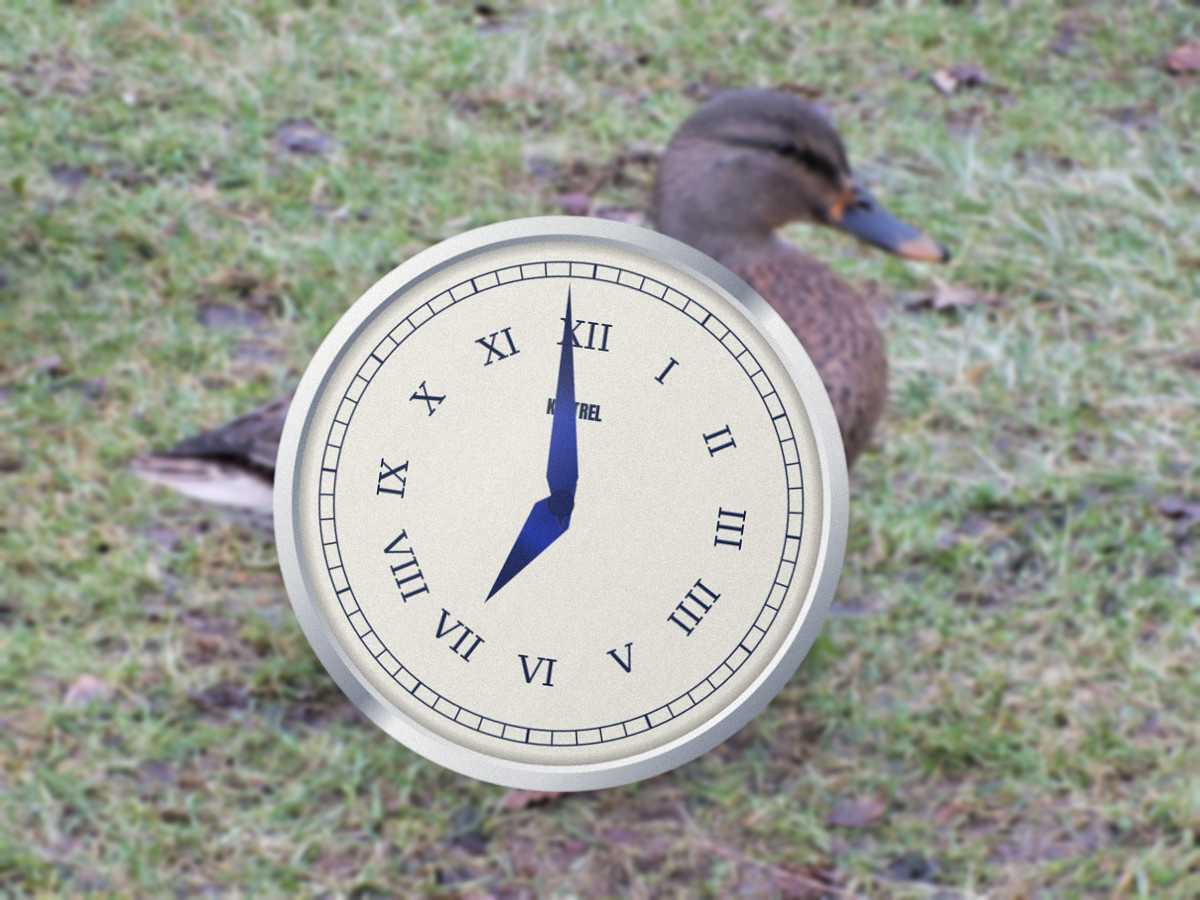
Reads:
{"hour": 6, "minute": 59}
